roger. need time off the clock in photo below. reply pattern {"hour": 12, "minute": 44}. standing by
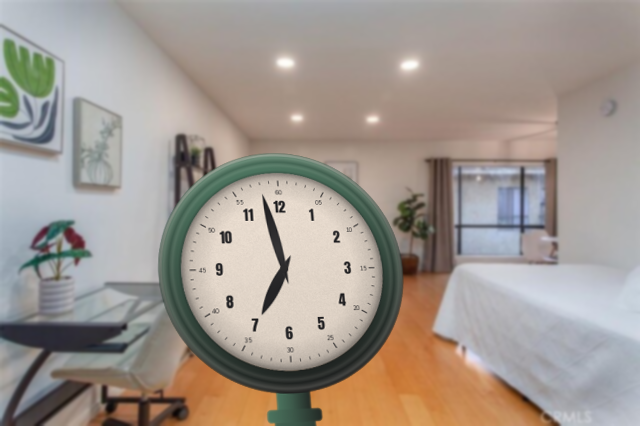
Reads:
{"hour": 6, "minute": 58}
